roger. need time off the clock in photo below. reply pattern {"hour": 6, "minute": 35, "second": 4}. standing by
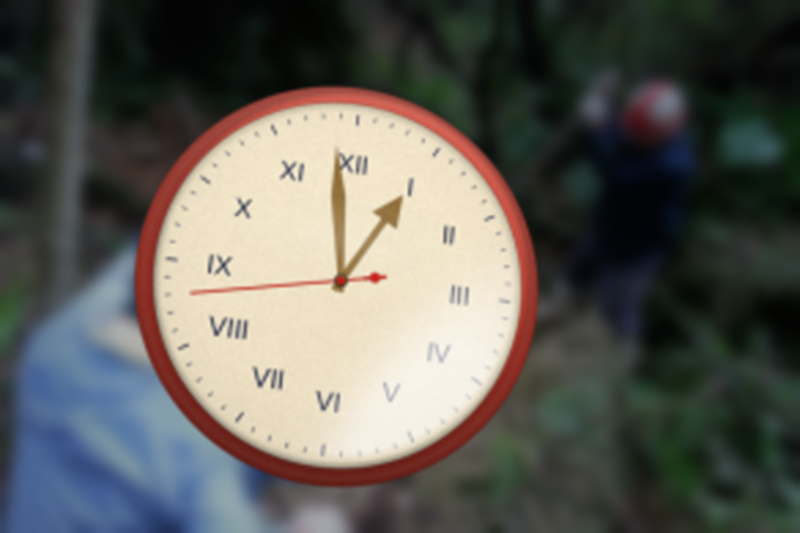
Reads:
{"hour": 12, "minute": 58, "second": 43}
